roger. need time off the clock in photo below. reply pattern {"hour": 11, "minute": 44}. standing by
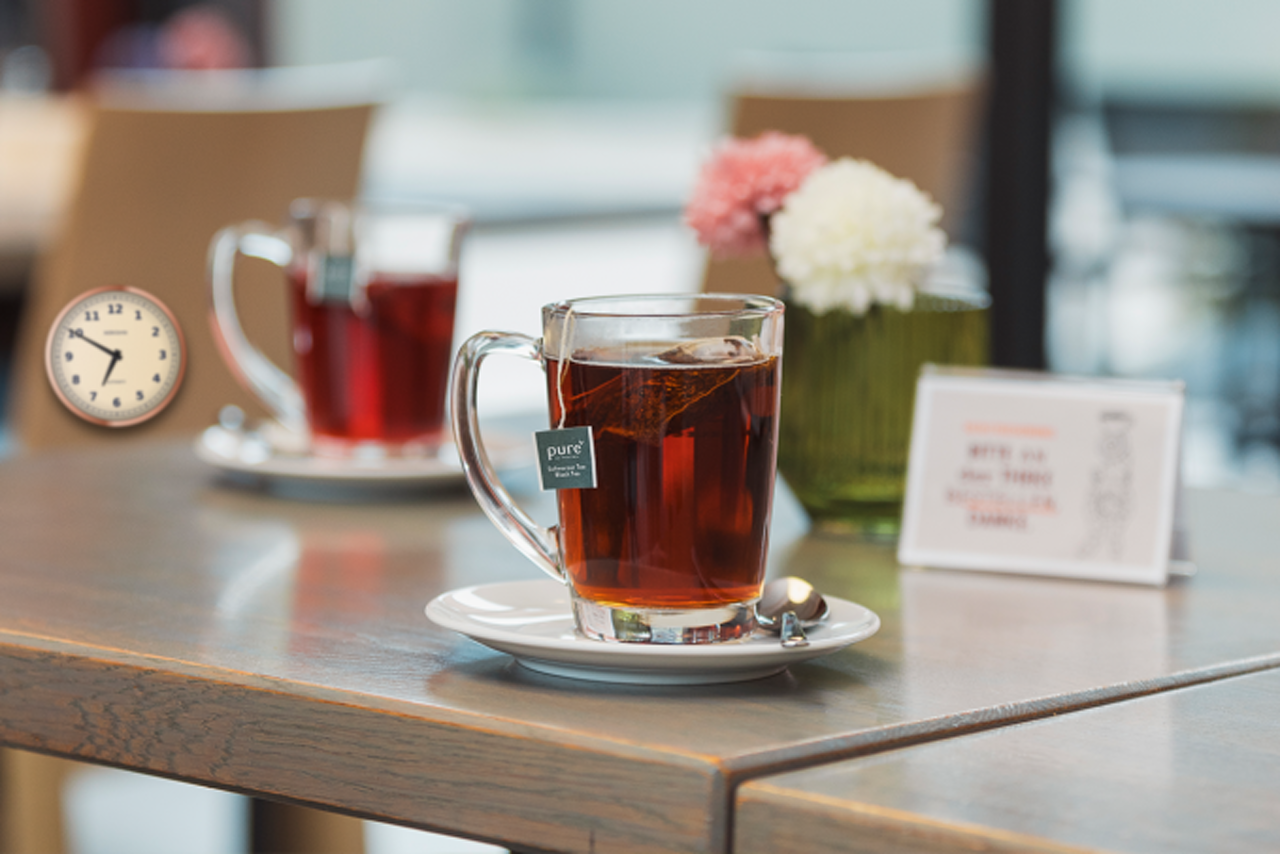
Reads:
{"hour": 6, "minute": 50}
